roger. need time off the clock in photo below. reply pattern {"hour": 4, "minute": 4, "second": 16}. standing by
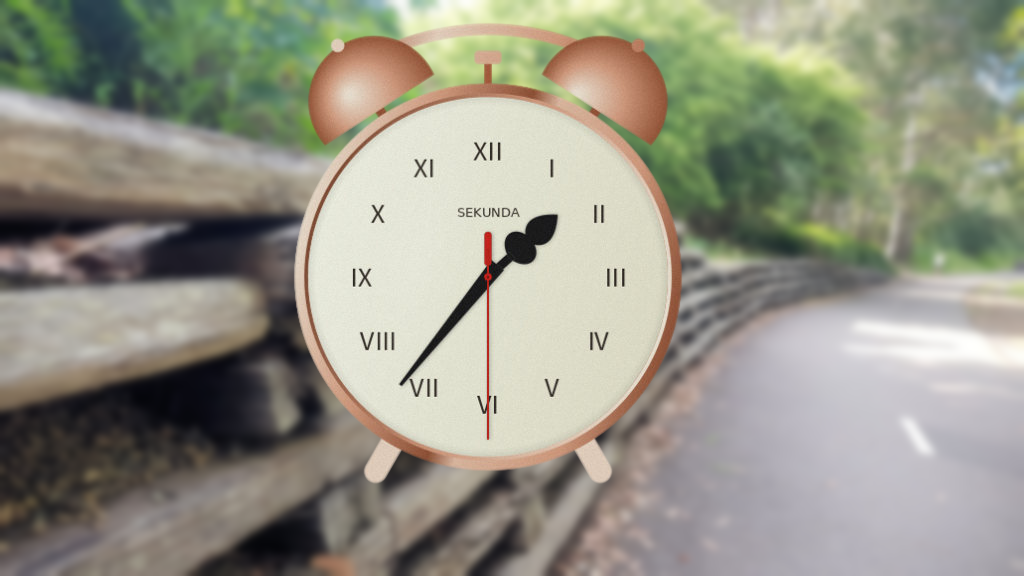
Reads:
{"hour": 1, "minute": 36, "second": 30}
